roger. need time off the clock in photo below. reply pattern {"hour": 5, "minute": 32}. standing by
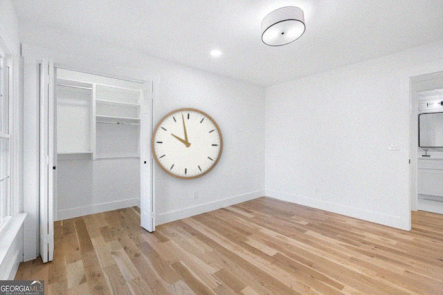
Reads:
{"hour": 9, "minute": 58}
